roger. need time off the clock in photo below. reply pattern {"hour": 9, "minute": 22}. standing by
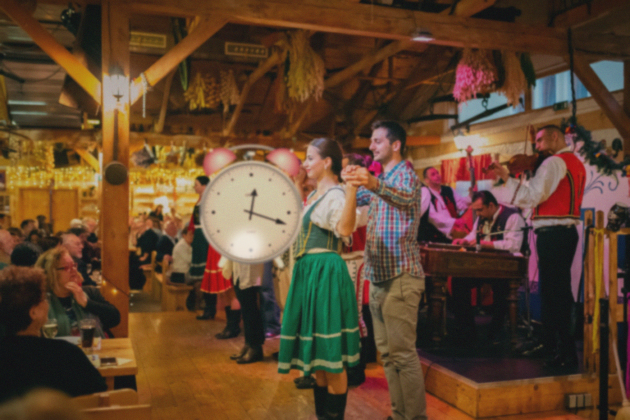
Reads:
{"hour": 12, "minute": 18}
